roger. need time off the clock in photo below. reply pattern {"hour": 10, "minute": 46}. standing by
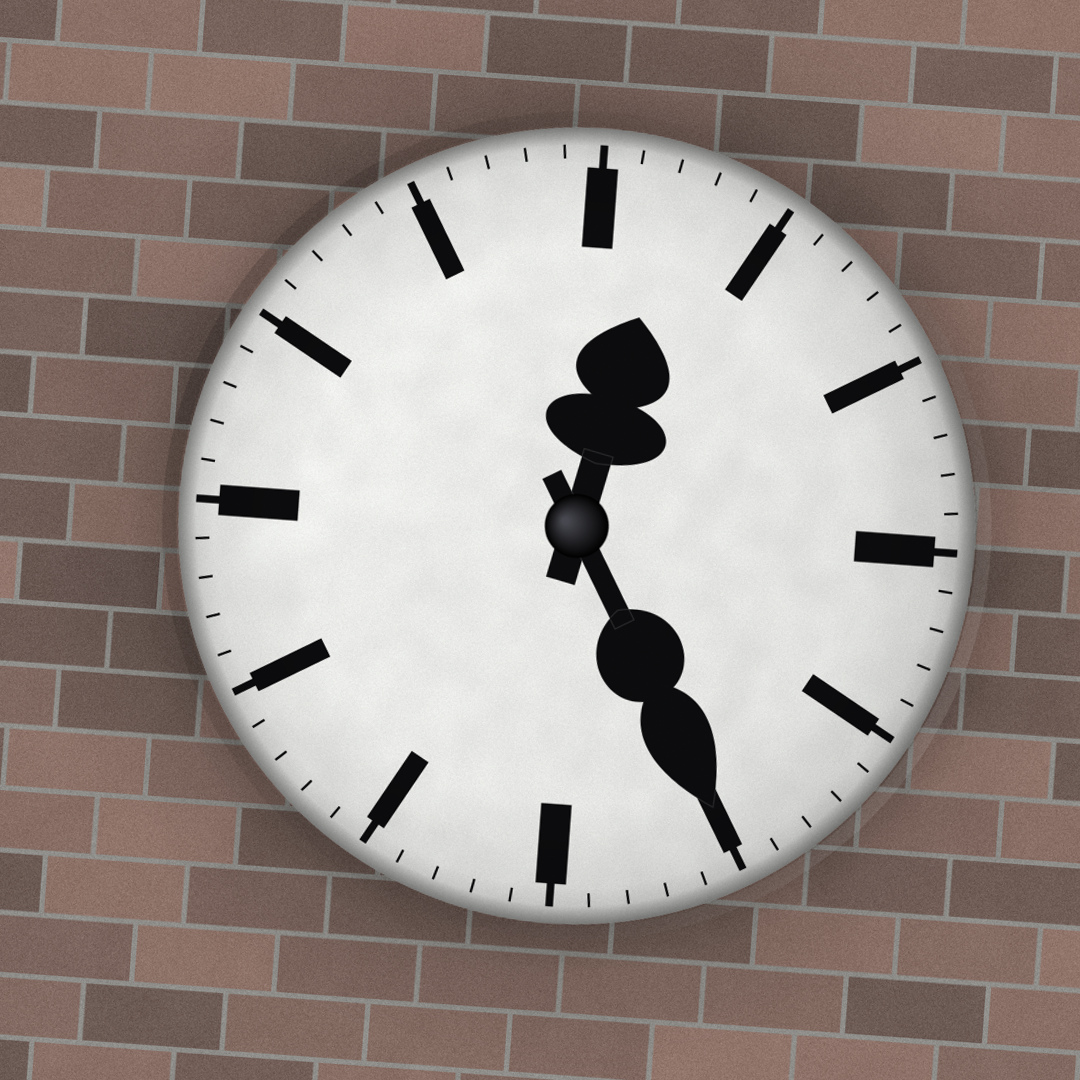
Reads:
{"hour": 12, "minute": 25}
